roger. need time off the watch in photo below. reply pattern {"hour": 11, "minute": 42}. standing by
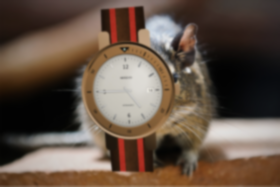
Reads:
{"hour": 4, "minute": 45}
